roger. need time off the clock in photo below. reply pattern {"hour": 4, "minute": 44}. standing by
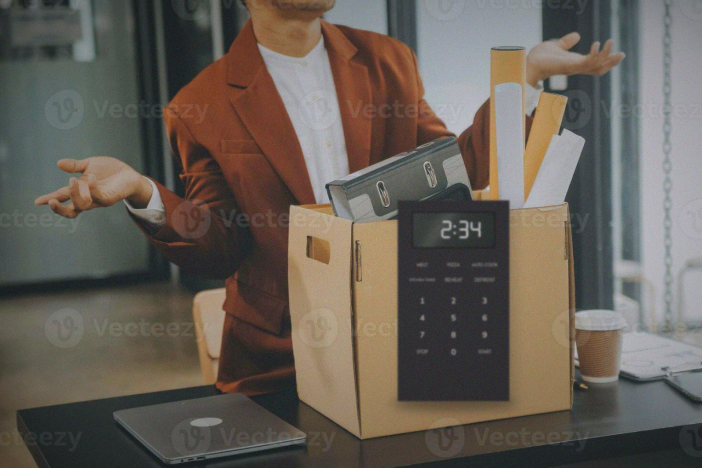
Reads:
{"hour": 2, "minute": 34}
